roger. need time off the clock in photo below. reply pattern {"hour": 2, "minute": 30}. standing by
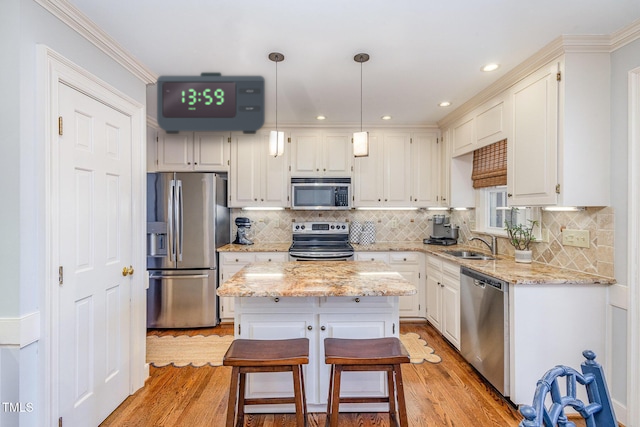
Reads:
{"hour": 13, "minute": 59}
